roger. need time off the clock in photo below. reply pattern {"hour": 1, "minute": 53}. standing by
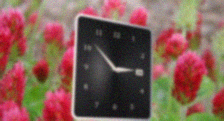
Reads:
{"hour": 2, "minute": 52}
